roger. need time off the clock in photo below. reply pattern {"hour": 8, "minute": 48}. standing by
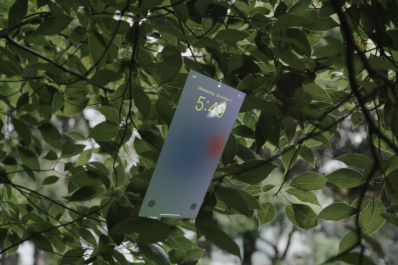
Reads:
{"hour": 5, "minute": 49}
